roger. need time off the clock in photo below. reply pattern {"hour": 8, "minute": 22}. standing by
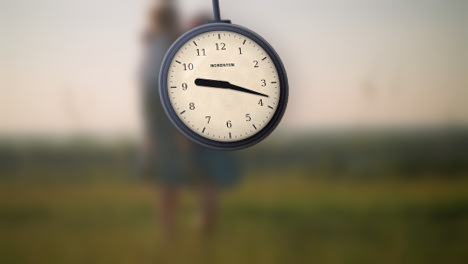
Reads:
{"hour": 9, "minute": 18}
